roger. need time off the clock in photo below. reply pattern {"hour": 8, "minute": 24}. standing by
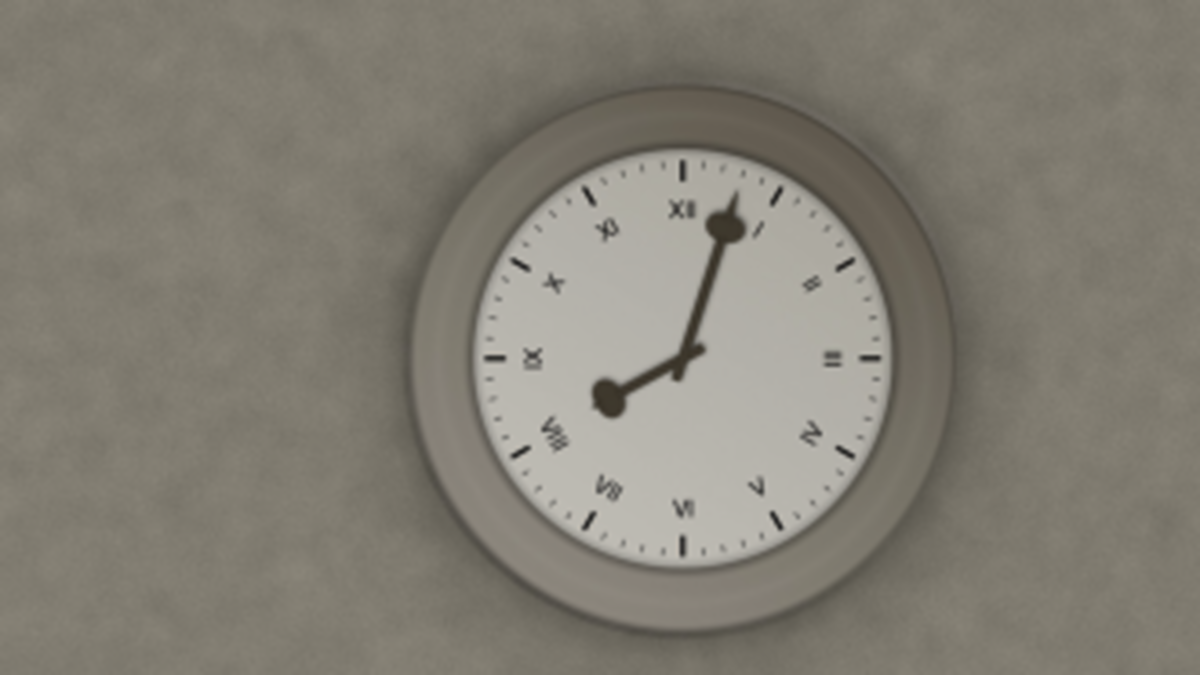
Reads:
{"hour": 8, "minute": 3}
